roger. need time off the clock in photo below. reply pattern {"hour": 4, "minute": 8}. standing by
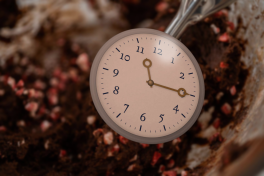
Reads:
{"hour": 11, "minute": 15}
